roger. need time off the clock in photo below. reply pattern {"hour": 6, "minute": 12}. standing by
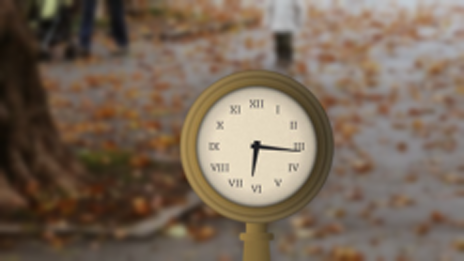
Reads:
{"hour": 6, "minute": 16}
